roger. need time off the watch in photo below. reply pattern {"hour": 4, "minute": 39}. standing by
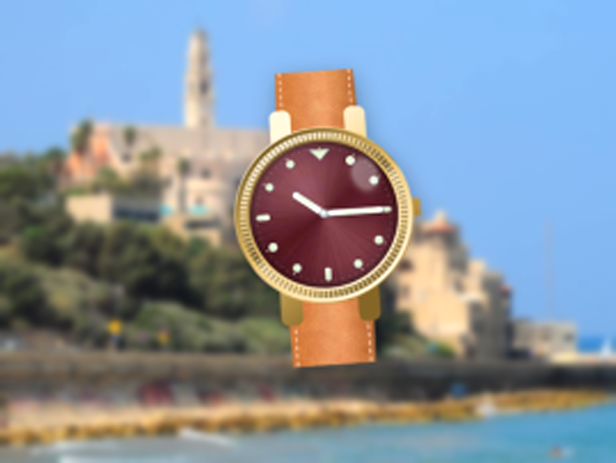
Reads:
{"hour": 10, "minute": 15}
